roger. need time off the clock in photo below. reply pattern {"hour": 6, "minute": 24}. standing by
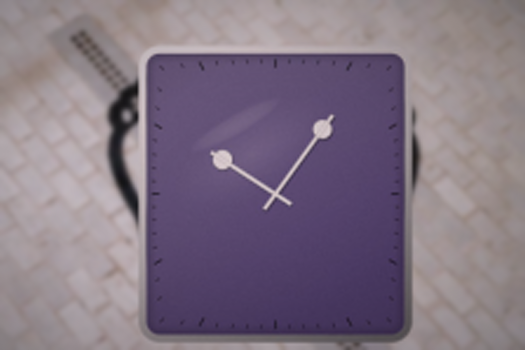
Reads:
{"hour": 10, "minute": 6}
